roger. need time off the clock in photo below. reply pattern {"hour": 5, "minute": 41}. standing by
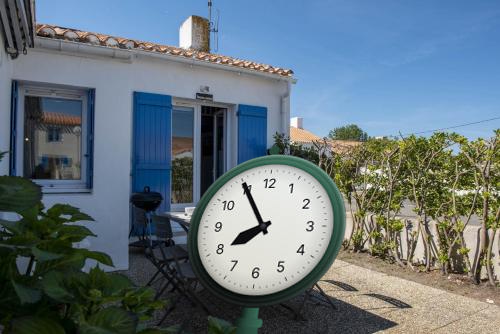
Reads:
{"hour": 7, "minute": 55}
